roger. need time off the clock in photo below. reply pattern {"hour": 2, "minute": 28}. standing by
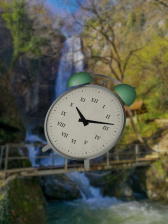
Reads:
{"hour": 10, "minute": 13}
